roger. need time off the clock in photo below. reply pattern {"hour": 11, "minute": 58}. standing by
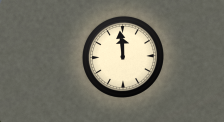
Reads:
{"hour": 11, "minute": 59}
